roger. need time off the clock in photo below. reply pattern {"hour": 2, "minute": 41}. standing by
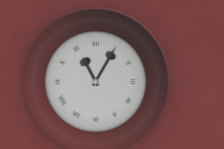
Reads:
{"hour": 11, "minute": 5}
